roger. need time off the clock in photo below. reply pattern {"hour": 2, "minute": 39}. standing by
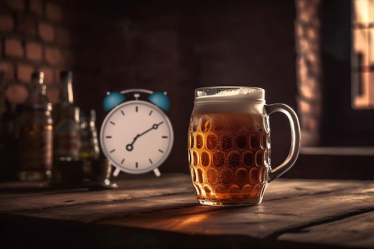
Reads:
{"hour": 7, "minute": 10}
